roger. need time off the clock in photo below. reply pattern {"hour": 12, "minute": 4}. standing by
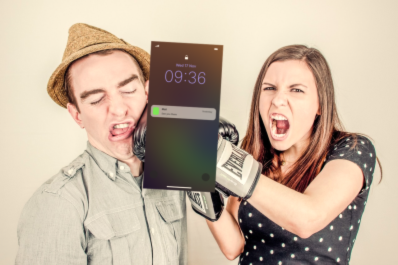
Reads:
{"hour": 9, "minute": 36}
